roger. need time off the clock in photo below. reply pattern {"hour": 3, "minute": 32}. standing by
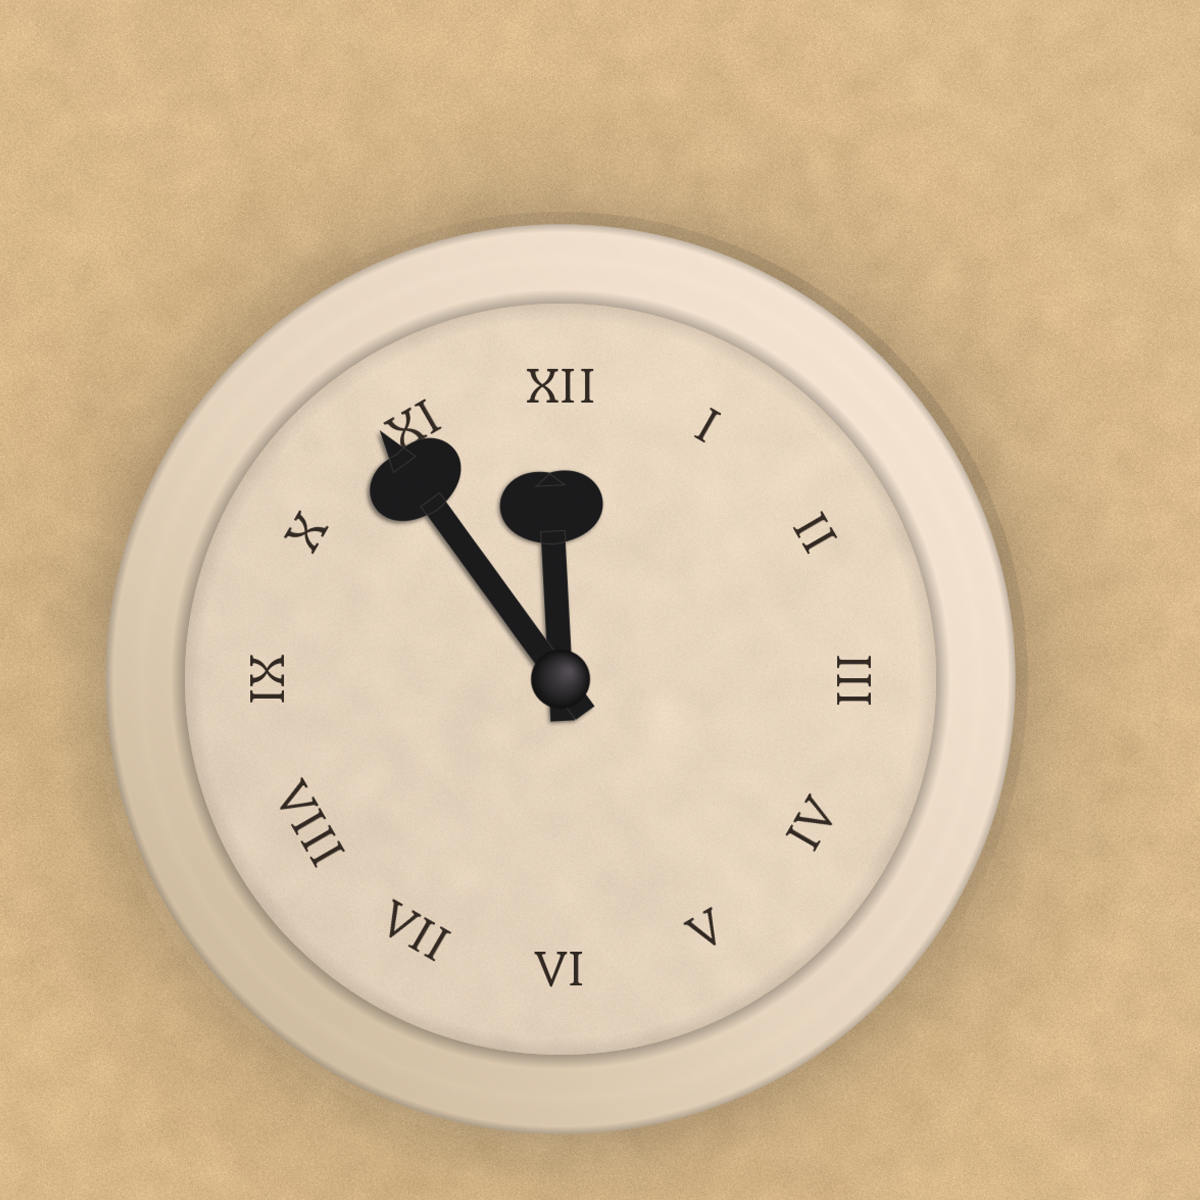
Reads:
{"hour": 11, "minute": 54}
